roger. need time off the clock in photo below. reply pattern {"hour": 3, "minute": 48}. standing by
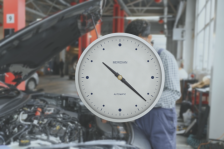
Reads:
{"hour": 10, "minute": 22}
